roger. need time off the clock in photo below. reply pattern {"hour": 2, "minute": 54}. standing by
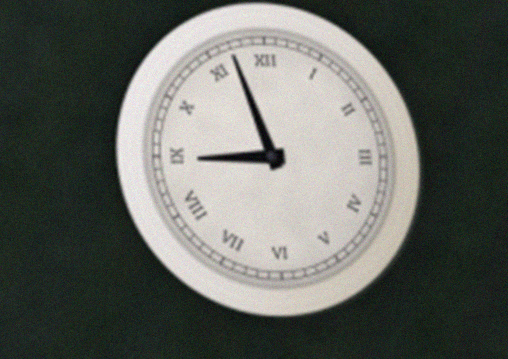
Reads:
{"hour": 8, "minute": 57}
